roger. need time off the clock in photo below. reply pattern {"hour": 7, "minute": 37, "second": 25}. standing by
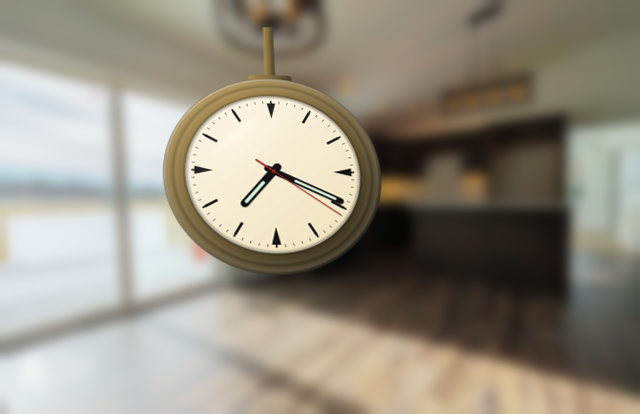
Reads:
{"hour": 7, "minute": 19, "second": 21}
